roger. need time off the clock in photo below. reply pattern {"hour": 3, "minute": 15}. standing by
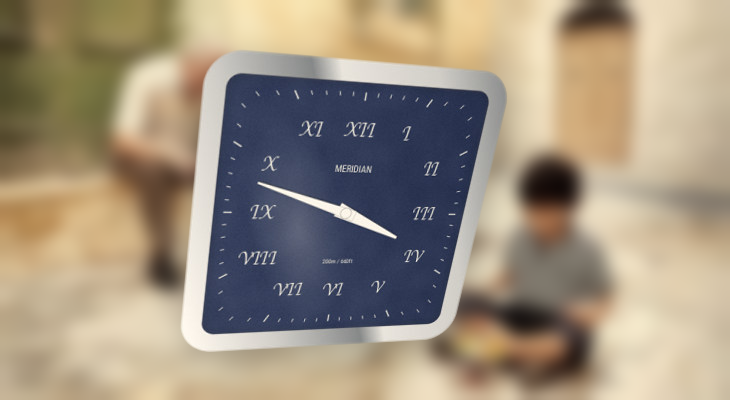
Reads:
{"hour": 3, "minute": 48}
